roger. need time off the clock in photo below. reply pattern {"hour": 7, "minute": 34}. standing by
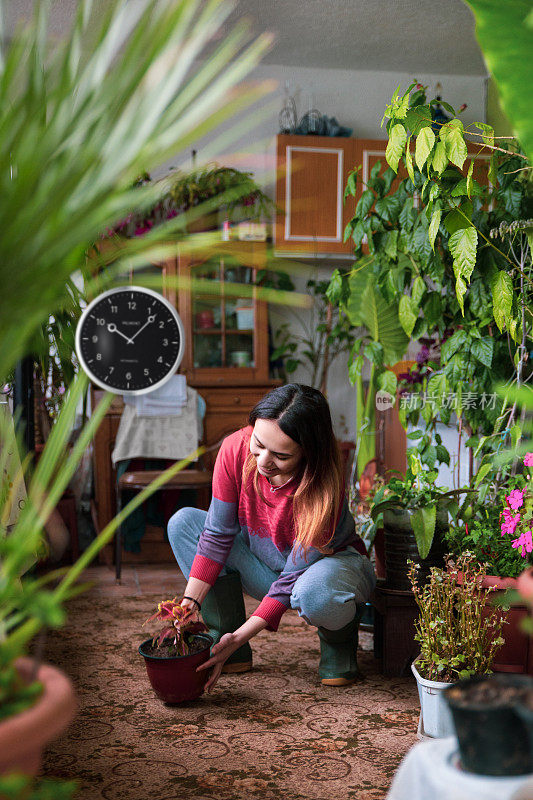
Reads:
{"hour": 10, "minute": 7}
